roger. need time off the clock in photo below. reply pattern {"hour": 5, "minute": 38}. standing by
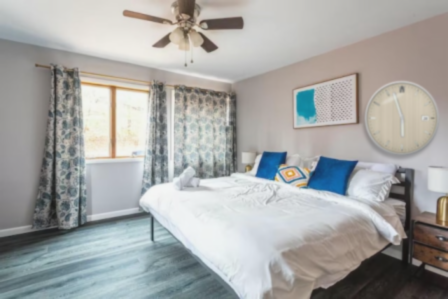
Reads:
{"hour": 5, "minute": 57}
